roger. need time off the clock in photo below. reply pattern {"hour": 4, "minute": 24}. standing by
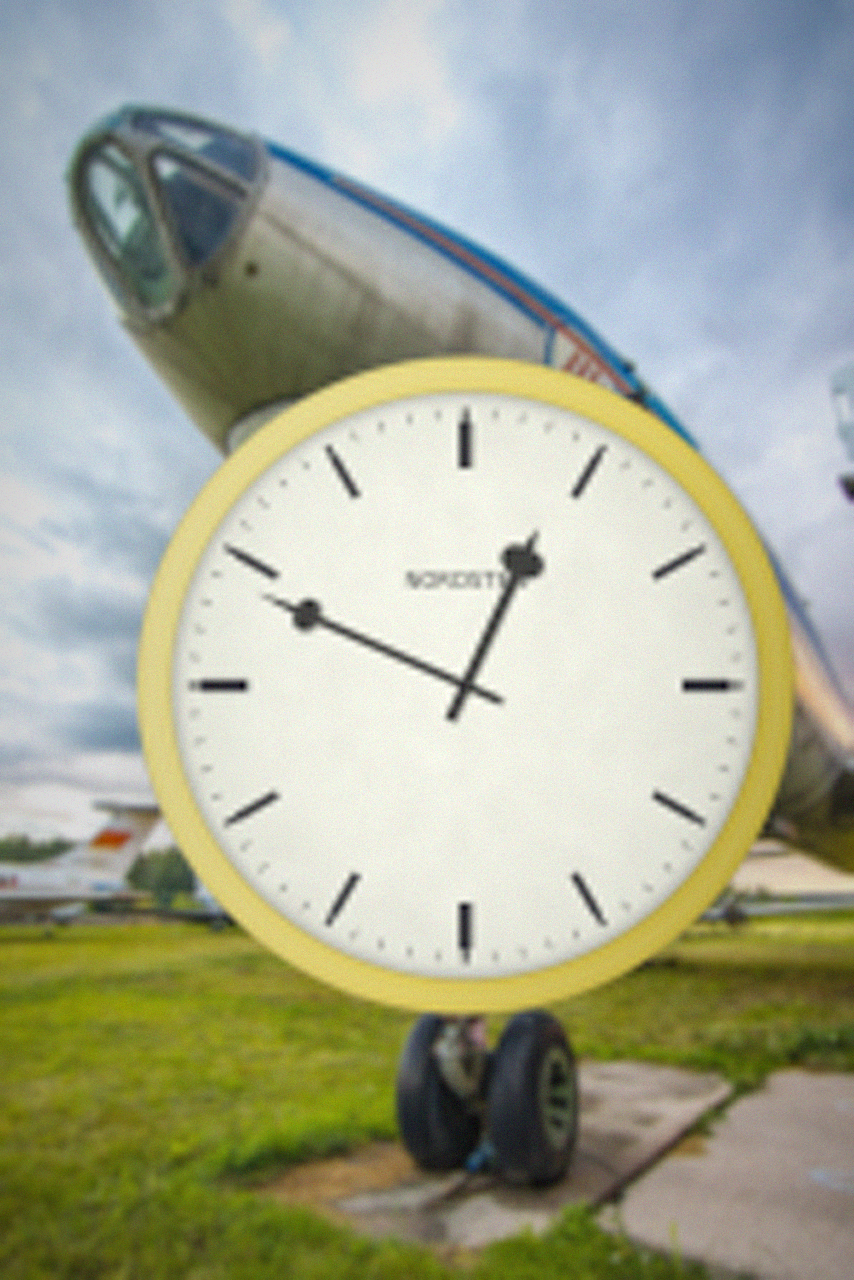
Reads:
{"hour": 12, "minute": 49}
